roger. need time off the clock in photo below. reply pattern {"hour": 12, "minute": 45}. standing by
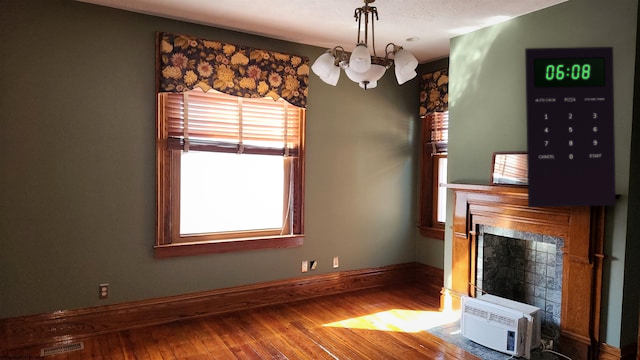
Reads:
{"hour": 6, "minute": 8}
